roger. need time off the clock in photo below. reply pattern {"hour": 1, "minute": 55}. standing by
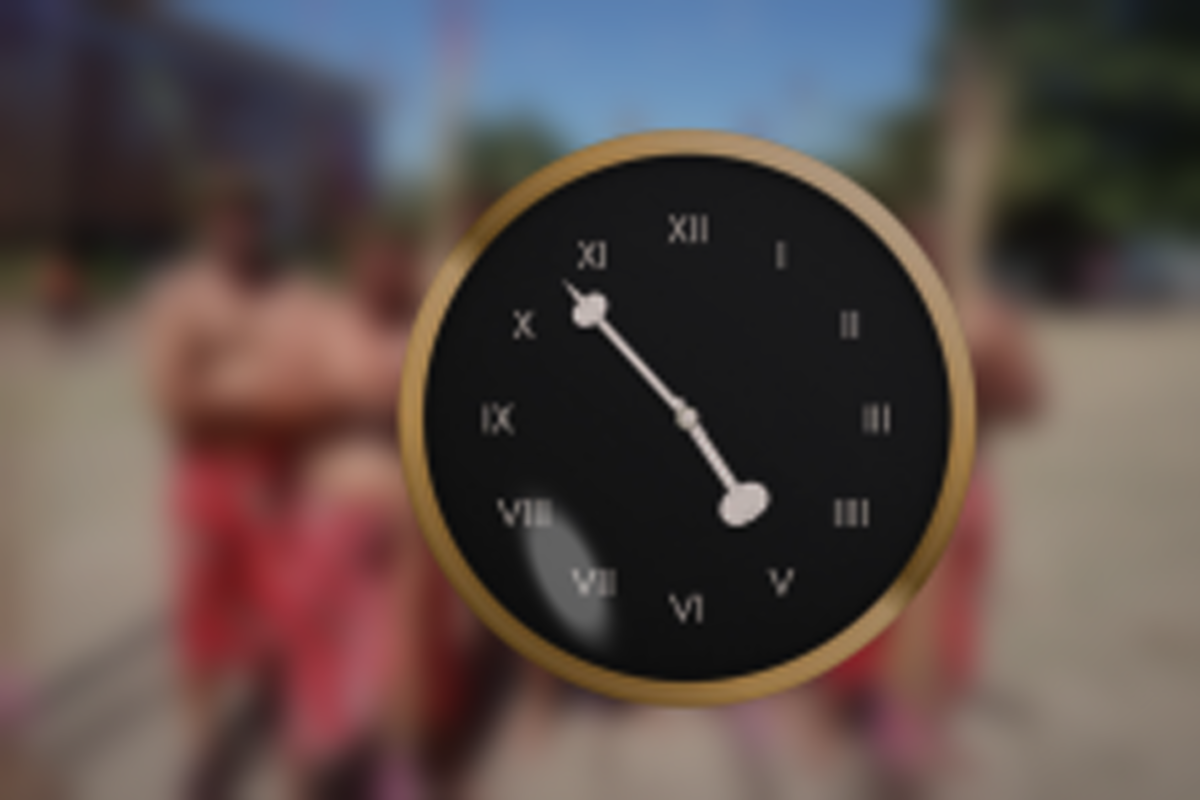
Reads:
{"hour": 4, "minute": 53}
